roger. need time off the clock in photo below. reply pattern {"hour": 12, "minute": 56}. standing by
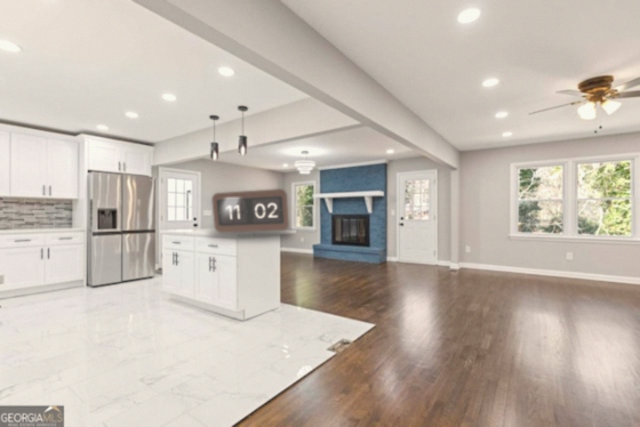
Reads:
{"hour": 11, "minute": 2}
